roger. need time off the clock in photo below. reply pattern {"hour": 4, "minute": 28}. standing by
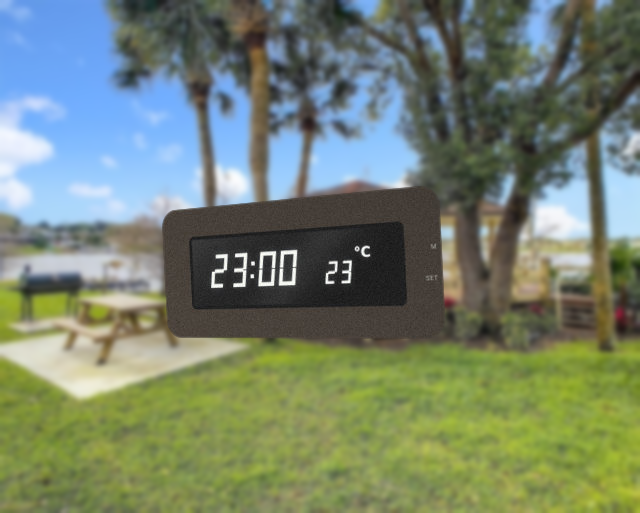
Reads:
{"hour": 23, "minute": 0}
